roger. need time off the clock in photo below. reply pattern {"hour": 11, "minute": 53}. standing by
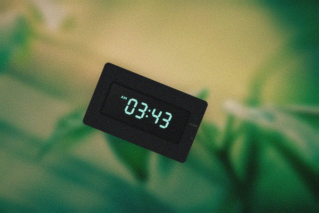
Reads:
{"hour": 3, "minute": 43}
